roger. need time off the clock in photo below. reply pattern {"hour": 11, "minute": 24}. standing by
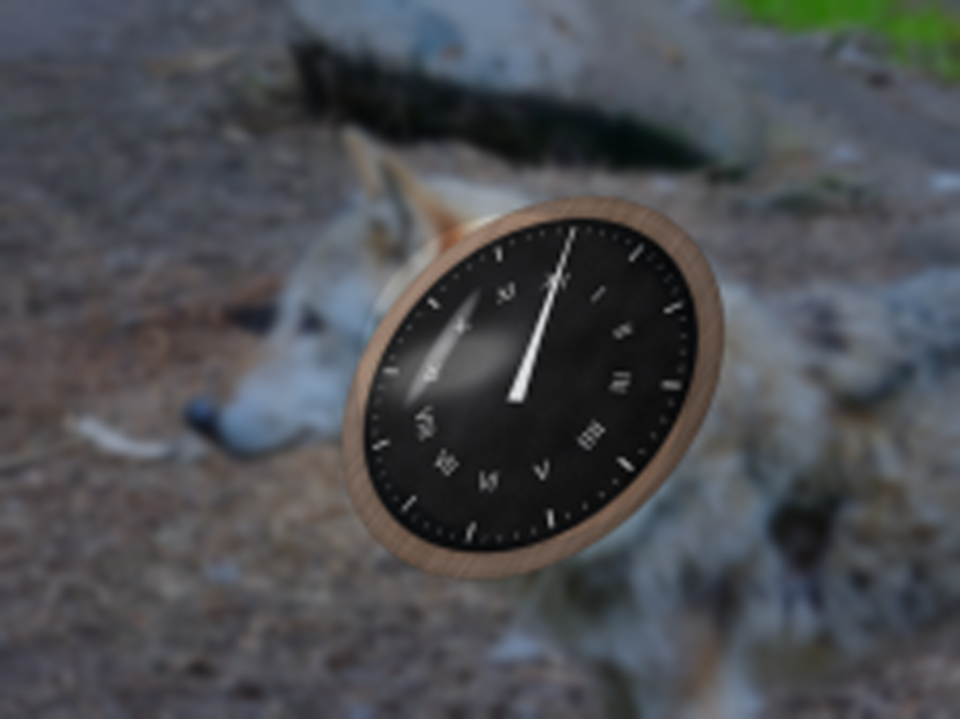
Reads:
{"hour": 12, "minute": 0}
